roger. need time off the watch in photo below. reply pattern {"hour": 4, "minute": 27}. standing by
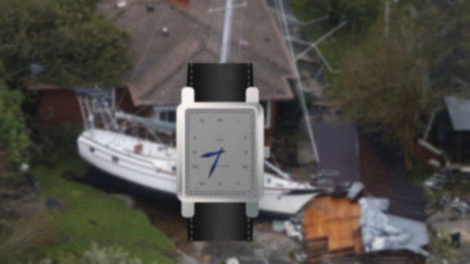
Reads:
{"hour": 8, "minute": 34}
